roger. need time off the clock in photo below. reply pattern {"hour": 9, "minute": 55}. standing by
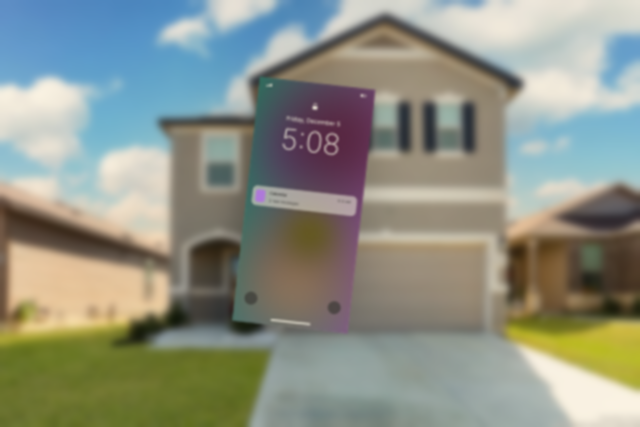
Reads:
{"hour": 5, "minute": 8}
